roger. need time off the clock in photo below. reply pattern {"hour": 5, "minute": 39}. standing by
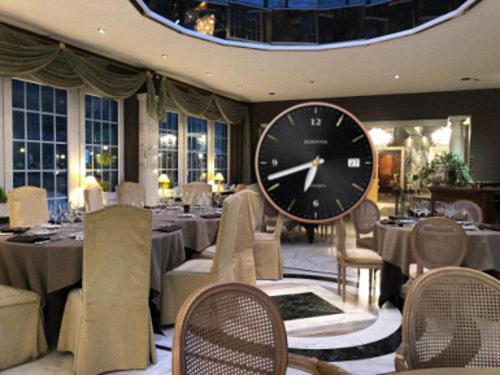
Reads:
{"hour": 6, "minute": 42}
